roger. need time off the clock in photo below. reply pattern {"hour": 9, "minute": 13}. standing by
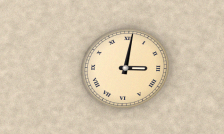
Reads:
{"hour": 3, "minute": 1}
